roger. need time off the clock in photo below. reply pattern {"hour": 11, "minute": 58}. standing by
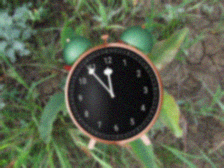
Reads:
{"hour": 11, "minute": 54}
